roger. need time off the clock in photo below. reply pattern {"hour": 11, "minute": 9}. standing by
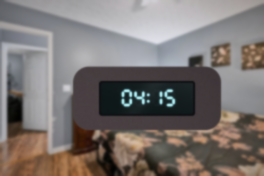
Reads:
{"hour": 4, "minute": 15}
